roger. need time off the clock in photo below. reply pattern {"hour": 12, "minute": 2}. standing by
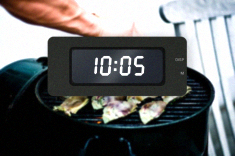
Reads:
{"hour": 10, "minute": 5}
